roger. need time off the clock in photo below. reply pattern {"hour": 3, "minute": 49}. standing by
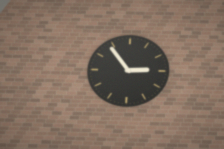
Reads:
{"hour": 2, "minute": 54}
